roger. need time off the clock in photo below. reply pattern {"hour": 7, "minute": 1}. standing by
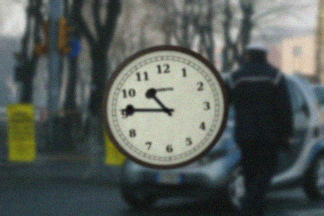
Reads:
{"hour": 10, "minute": 46}
